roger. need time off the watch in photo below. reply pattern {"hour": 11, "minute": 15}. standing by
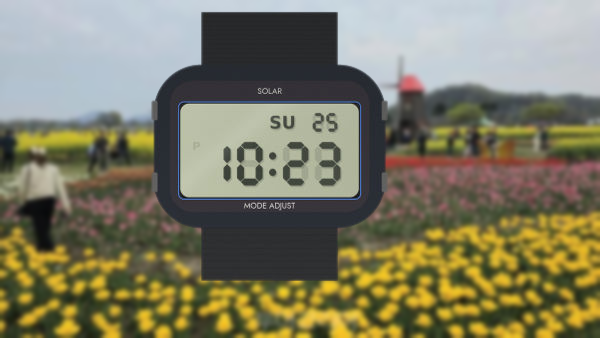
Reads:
{"hour": 10, "minute": 23}
